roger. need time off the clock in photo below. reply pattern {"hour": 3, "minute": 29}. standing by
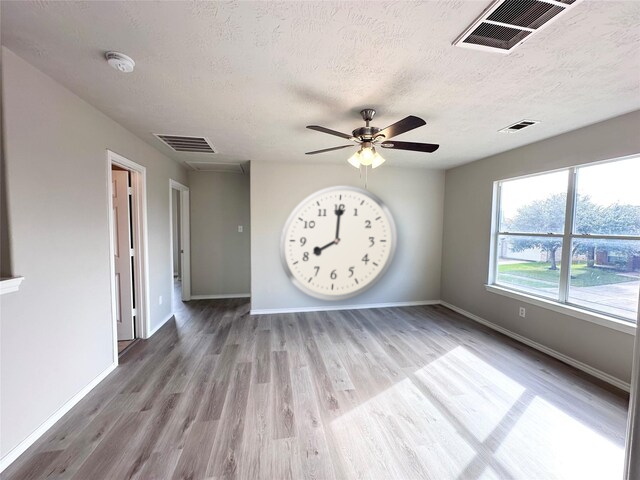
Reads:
{"hour": 8, "minute": 0}
